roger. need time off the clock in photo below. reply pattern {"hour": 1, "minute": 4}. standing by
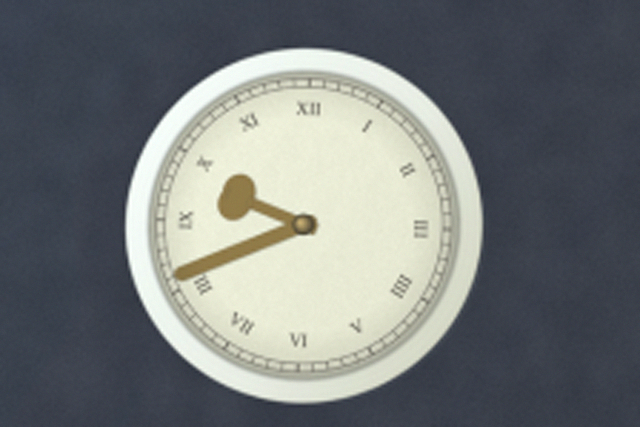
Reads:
{"hour": 9, "minute": 41}
